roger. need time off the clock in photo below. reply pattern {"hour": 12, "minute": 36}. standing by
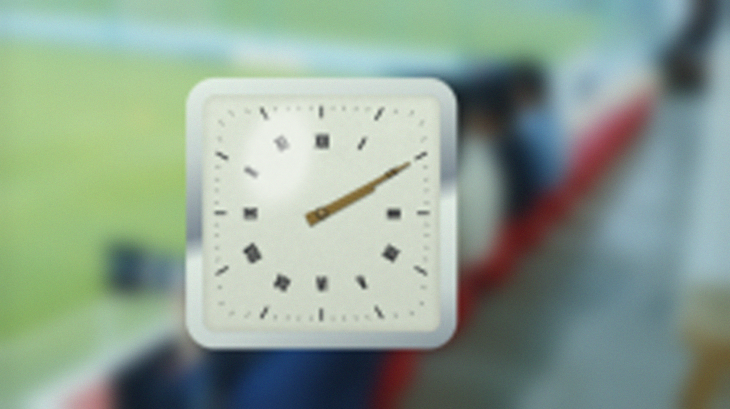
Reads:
{"hour": 2, "minute": 10}
